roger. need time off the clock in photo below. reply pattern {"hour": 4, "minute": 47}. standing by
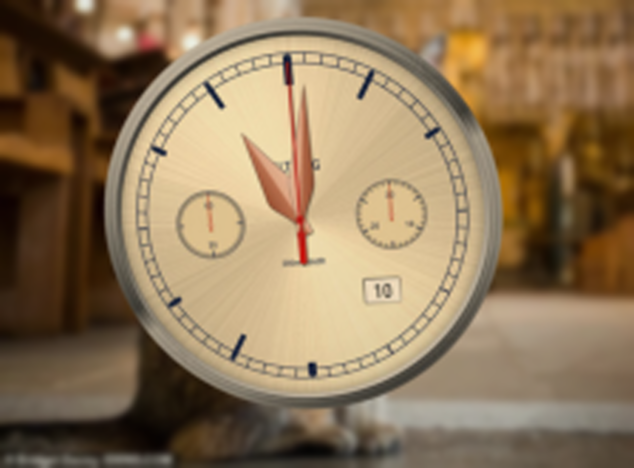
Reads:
{"hour": 11, "minute": 1}
